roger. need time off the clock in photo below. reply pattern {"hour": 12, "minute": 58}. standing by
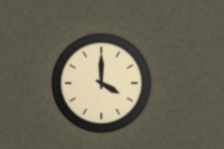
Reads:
{"hour": 4, "minute": 0}
